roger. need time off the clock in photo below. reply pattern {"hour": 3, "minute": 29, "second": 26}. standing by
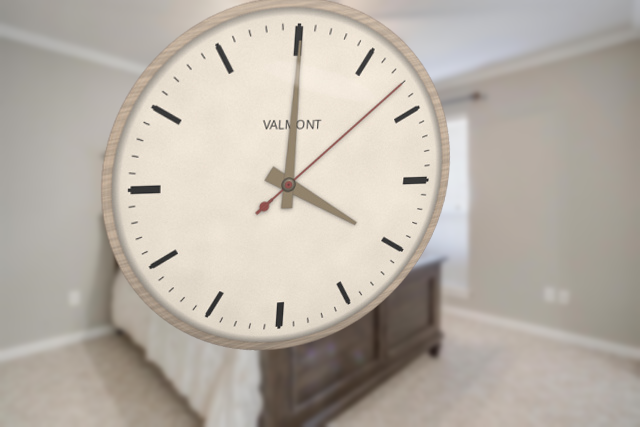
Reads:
{"hour": 4, "minute": 0, "second": 8}
